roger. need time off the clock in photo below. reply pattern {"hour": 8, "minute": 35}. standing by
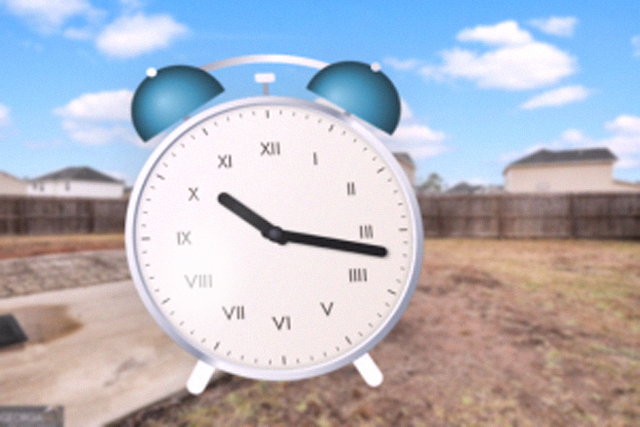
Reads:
{"hour": 10, "minute": 17}
